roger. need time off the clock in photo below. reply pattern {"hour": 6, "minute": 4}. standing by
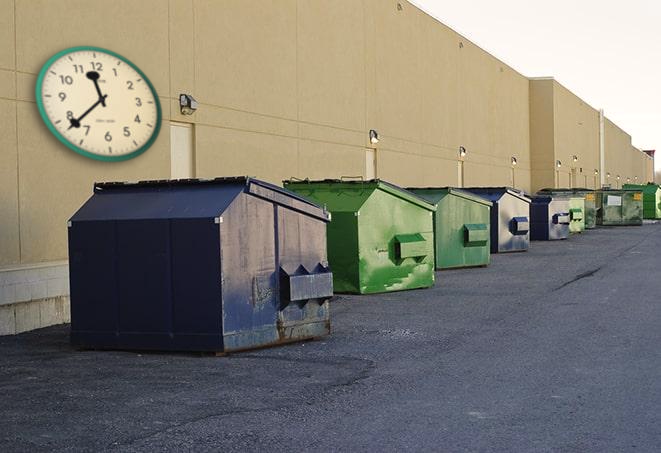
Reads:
{"hour": 11, "minute": 38}
